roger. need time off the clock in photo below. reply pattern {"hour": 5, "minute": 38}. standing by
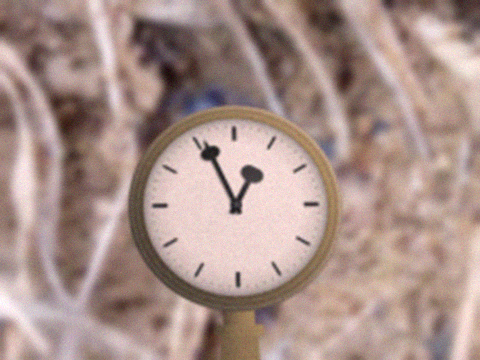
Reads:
{"hour": 12, "minute": 56}
